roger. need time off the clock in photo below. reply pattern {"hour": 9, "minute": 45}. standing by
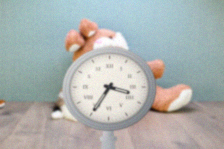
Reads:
{"hour": 3, "minute": 35}
